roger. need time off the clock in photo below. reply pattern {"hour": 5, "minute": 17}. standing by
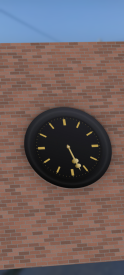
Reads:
{"hour": 5, "minute": 27}
